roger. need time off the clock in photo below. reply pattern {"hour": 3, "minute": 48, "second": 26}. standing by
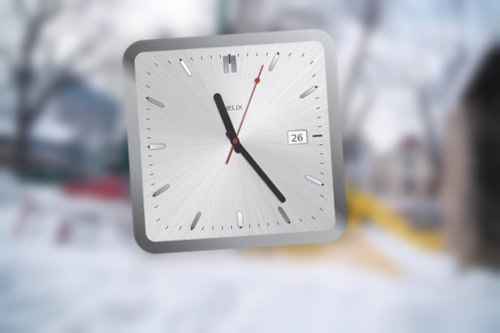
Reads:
{"hour": 11, "minute": 24, "second": 4}
